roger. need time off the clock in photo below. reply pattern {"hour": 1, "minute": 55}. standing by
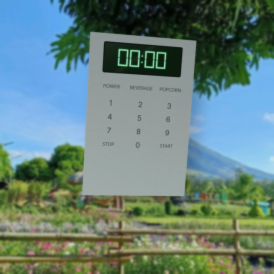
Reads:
{"hour": 0, "minute": 0}
